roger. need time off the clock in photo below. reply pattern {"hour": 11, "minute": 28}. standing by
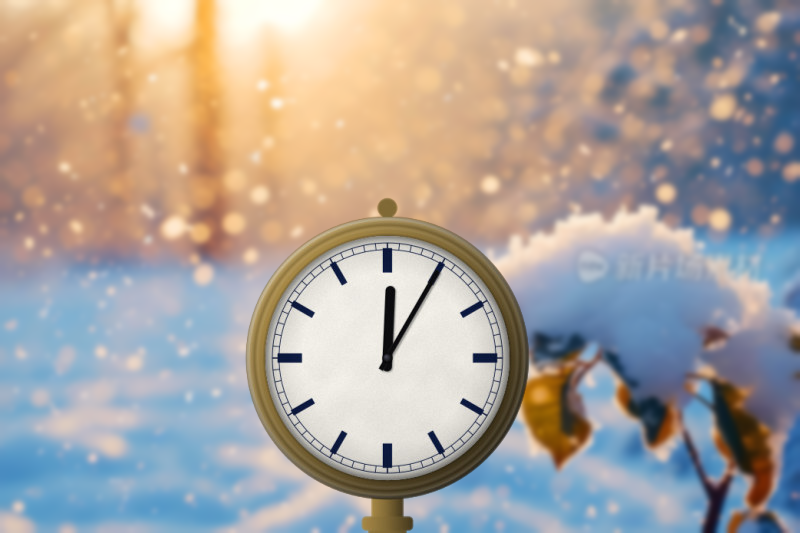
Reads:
{"hour": 12, "minute": 5}
